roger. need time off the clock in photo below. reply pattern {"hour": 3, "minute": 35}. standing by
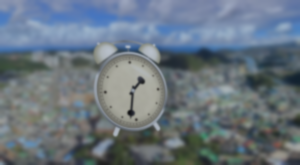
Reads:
{"hour": 1, "minute": 32}
